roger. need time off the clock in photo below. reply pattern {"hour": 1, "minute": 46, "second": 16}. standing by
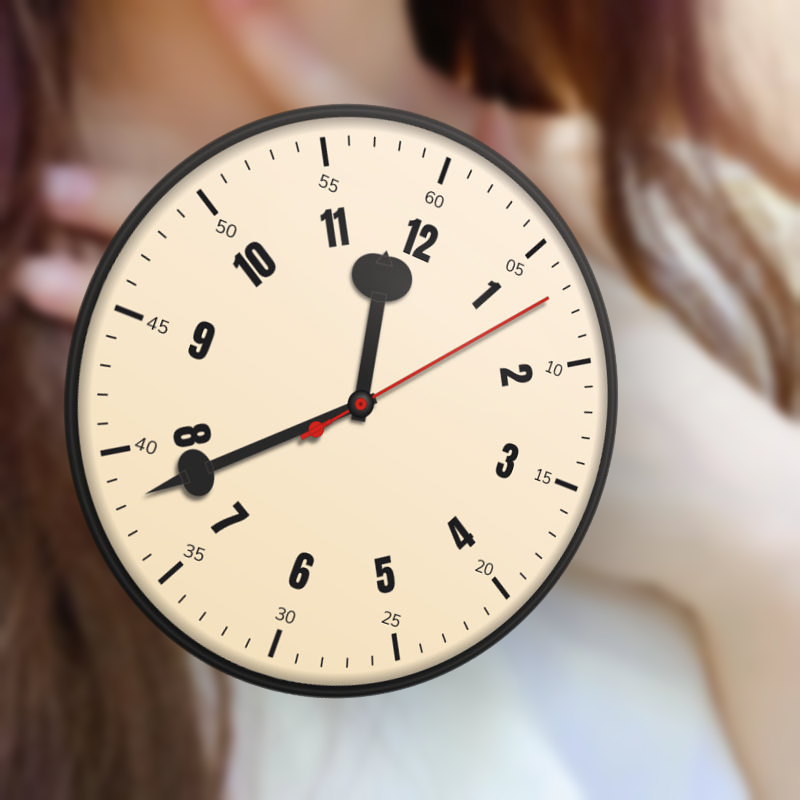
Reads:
{"hour": 11, "minute": 38, "second": 7}
